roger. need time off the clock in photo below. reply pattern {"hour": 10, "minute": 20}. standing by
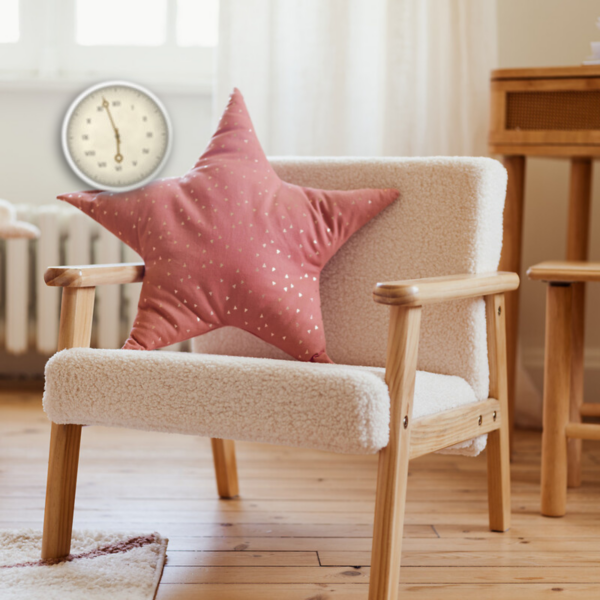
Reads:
{"hour": 5, "minute": 57}
